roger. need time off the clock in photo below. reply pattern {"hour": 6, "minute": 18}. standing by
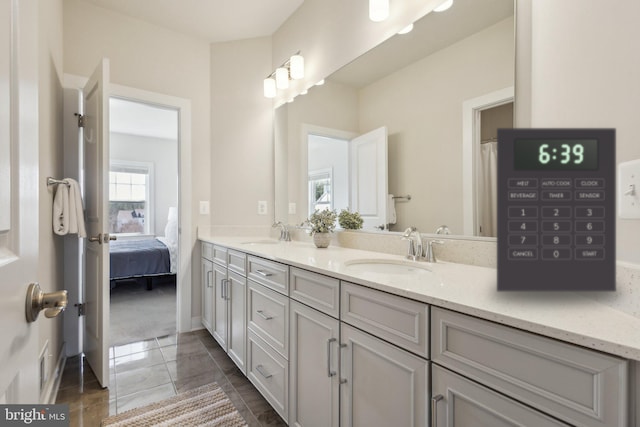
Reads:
{"hour": 6, "minute": 39}
